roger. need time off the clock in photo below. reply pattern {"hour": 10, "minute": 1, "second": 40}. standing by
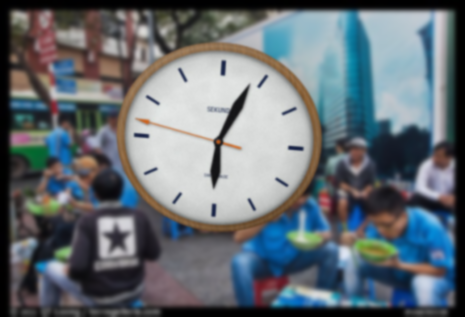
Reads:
{"hour": 6, "minute": 3, "second": 47}
